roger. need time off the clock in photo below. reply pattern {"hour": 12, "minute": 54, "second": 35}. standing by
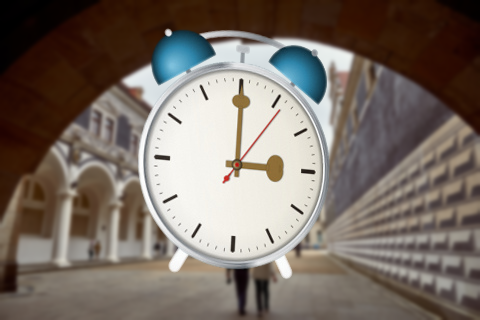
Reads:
{"hour": 3, "minute": 0, "second": 6}
